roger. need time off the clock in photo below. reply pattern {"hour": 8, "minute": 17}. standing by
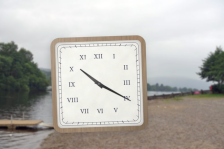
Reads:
{"hour": 10, "minute": 20}
